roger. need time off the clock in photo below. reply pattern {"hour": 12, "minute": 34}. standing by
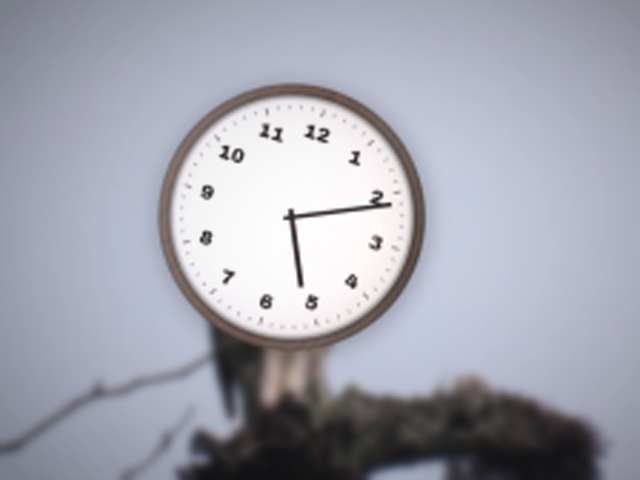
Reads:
{"hour": 5, "minute": 11}
